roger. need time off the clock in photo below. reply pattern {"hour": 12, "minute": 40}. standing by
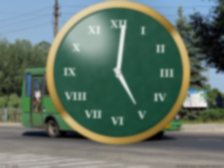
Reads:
{"hour": 5, "minute": 1}
